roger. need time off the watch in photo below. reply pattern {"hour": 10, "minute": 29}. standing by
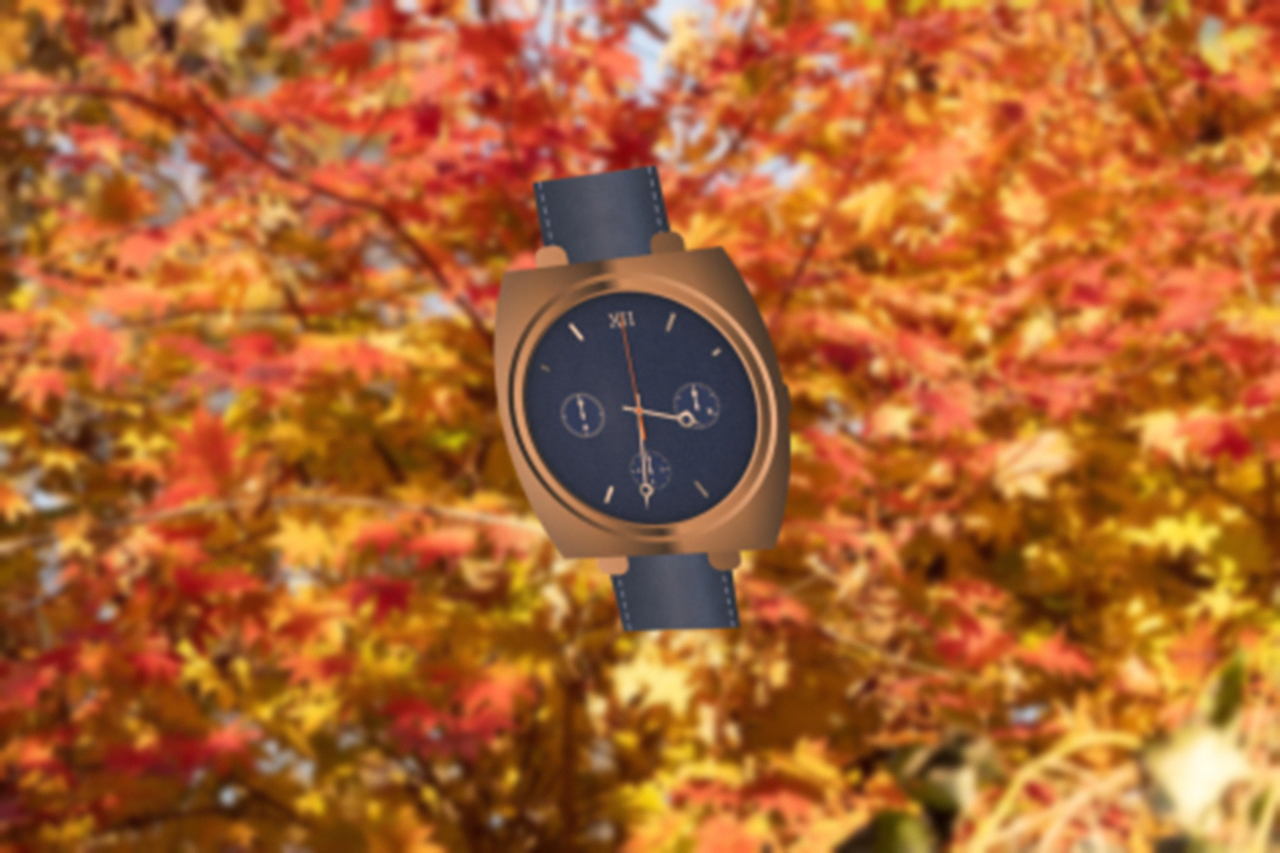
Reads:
{"hour": 3, "minute": 31}
